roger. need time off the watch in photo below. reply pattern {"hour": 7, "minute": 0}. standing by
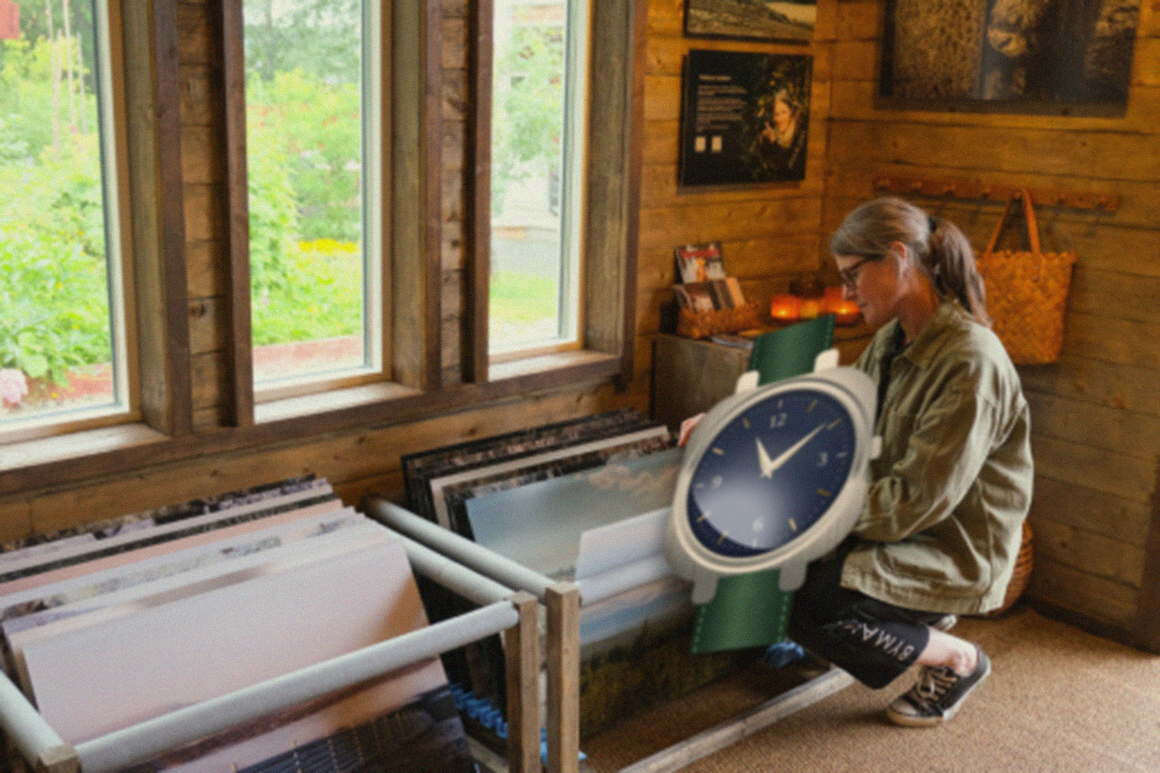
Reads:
{"hour": 11, "minute": 9}
